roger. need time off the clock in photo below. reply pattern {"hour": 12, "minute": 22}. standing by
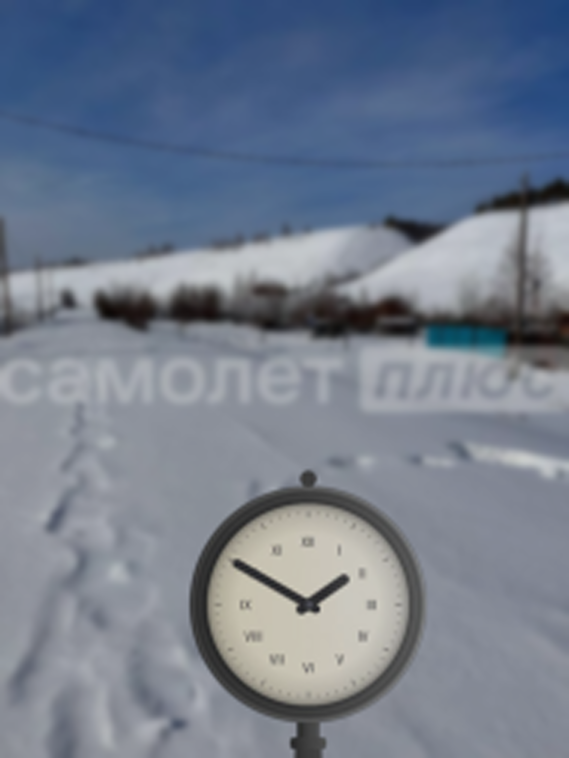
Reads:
{"hour": 1, "minute": 50}
